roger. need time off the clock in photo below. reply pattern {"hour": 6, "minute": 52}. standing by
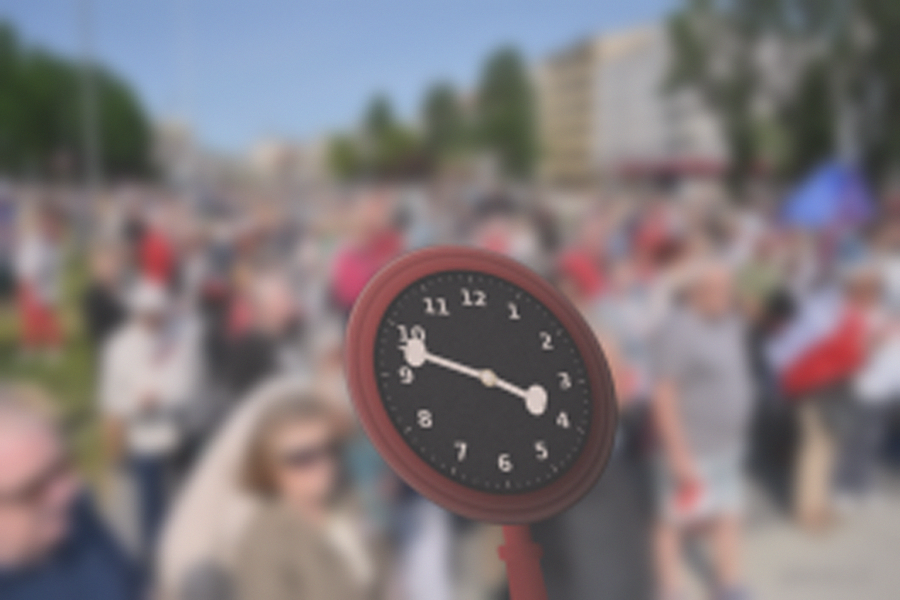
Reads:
{"hour": 3, "minute": 48}
